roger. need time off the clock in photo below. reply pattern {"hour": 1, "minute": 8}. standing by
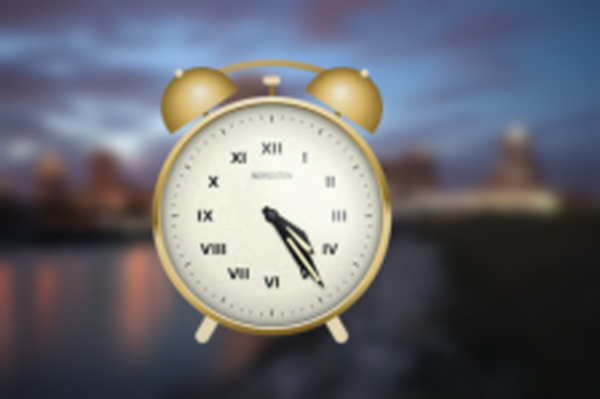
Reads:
{"hour": 4, "minute": 24}
